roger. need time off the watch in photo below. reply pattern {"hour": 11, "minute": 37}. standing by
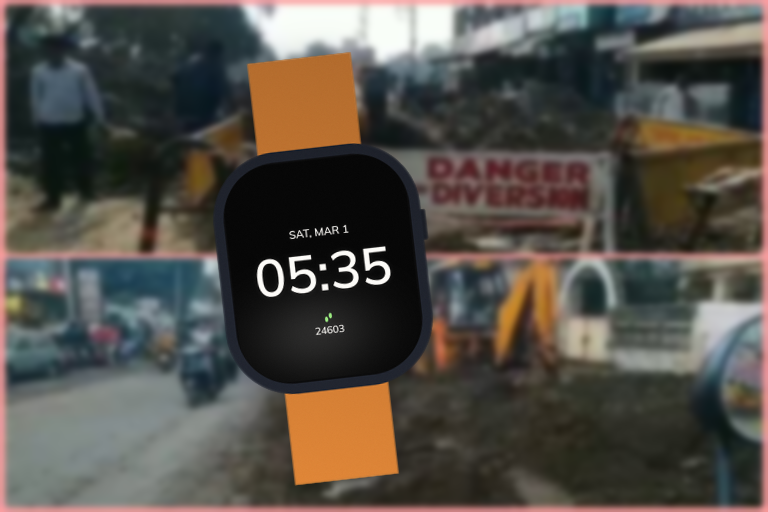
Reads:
{"hour": 5, "minute": 35}
